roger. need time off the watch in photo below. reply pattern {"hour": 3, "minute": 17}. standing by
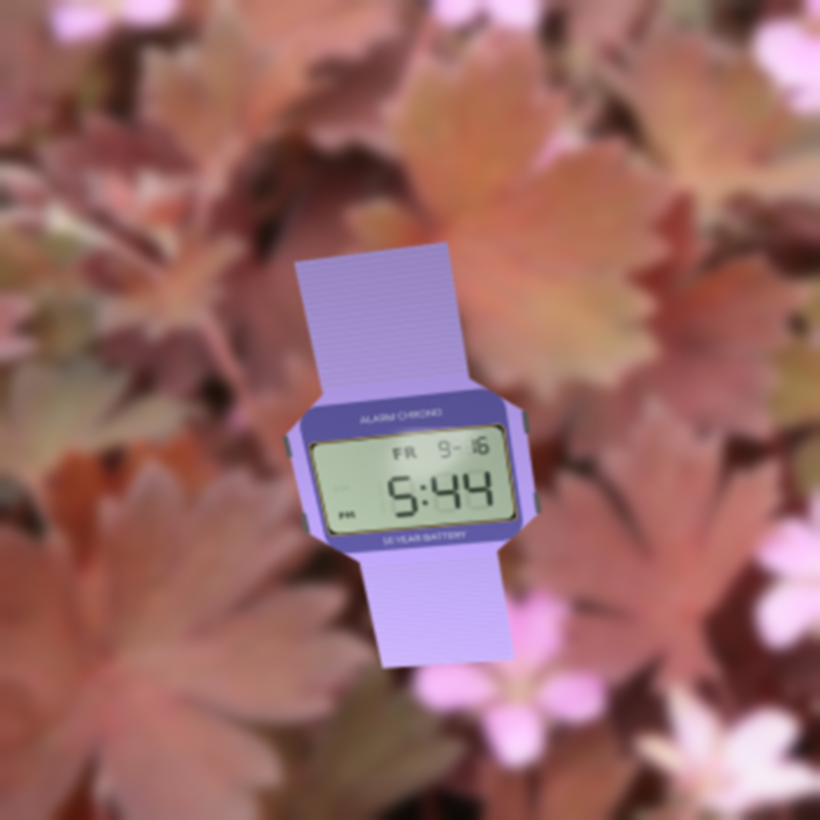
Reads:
{"hour": 5, "minute": 44}
